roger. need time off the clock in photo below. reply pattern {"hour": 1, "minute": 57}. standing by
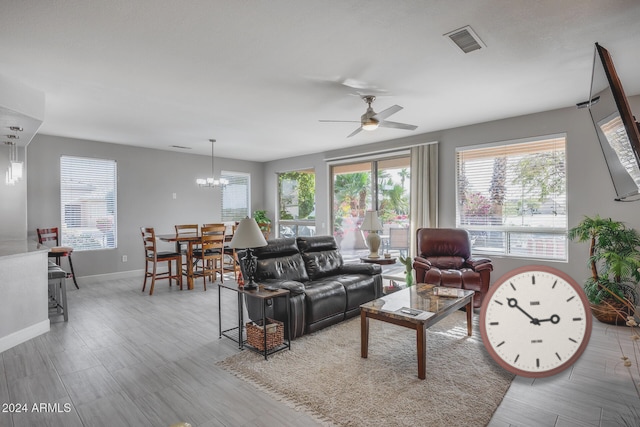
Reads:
{"hour": 2, "minute": 52}
